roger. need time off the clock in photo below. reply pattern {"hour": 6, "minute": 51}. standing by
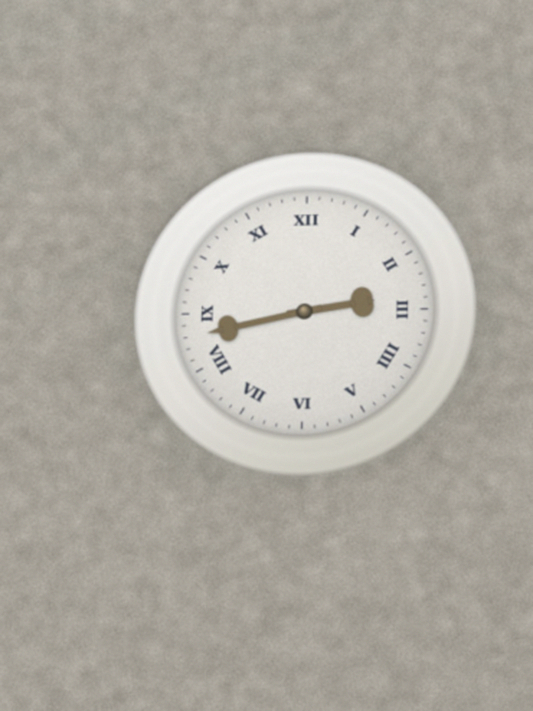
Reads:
{"hour": 2, "minute": 43}
